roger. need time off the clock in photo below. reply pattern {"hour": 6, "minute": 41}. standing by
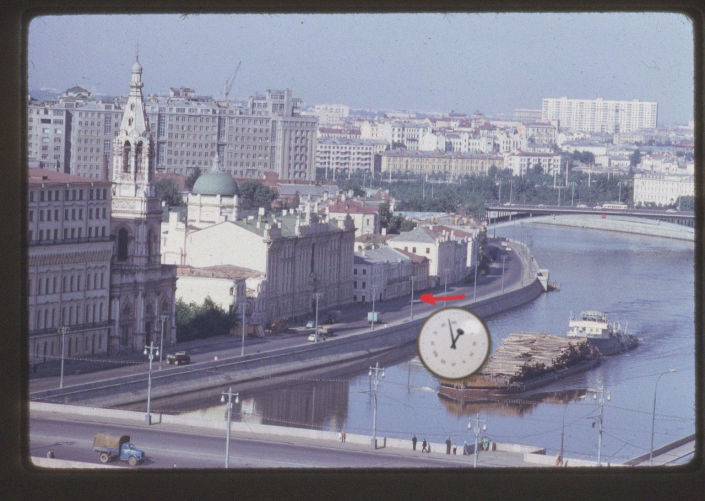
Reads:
{"hour": 12, "minute": 58}
